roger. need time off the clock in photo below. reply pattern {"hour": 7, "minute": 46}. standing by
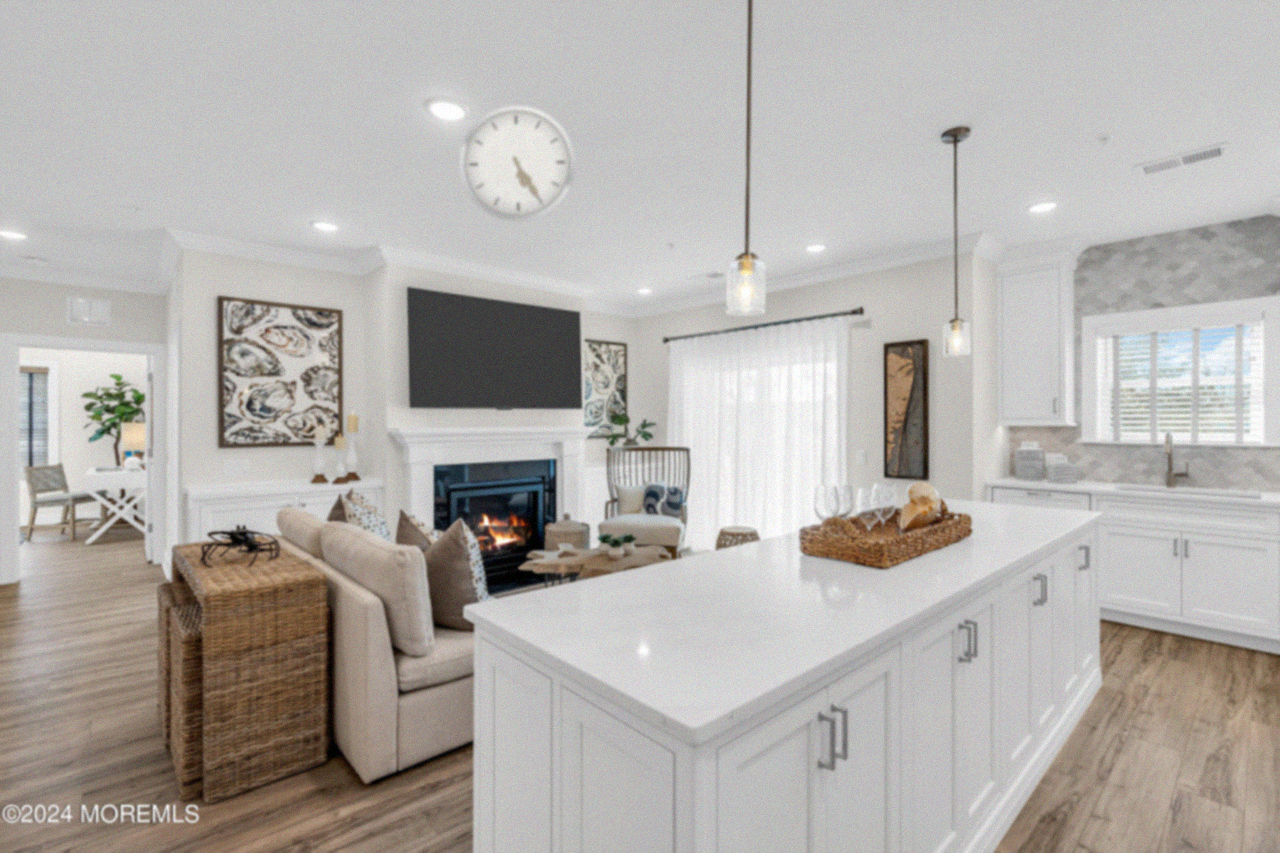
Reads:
{"hour": 5, "minute": 25}
